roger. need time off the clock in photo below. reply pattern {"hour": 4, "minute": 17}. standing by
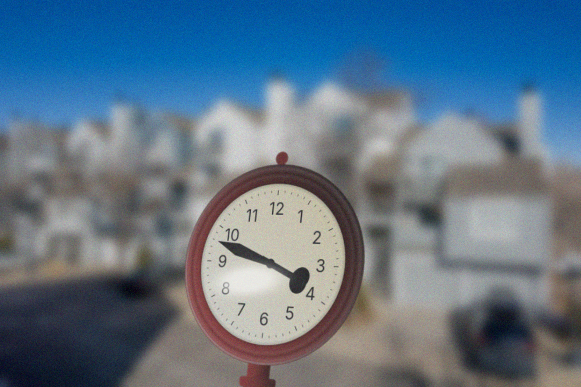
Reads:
{"hour": 3, "minute": 48}
